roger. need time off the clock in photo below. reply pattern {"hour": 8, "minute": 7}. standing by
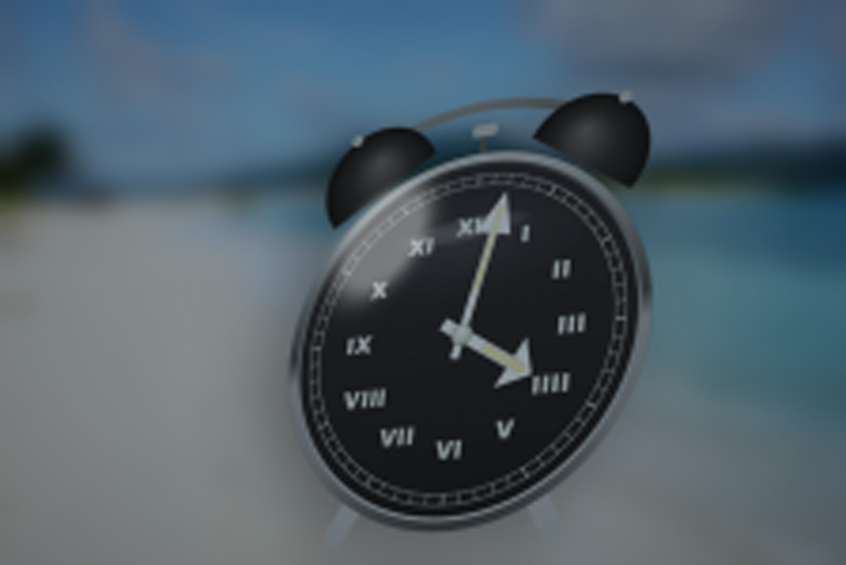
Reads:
{"hour": 4, "minute": 2}
